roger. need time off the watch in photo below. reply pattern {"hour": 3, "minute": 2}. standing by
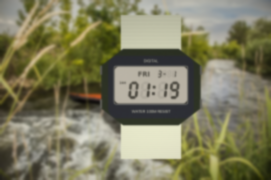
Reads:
{"hour": 1, "minute": 19}
